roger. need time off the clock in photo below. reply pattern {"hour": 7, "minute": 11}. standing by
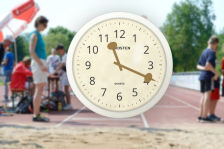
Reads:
{"hour": 11, "minute": 19}
